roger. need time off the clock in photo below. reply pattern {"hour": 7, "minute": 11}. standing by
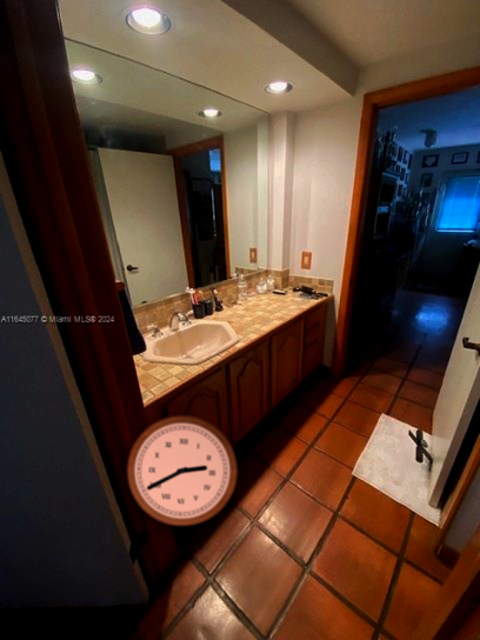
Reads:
{"hour": 2, "minute": 40}
